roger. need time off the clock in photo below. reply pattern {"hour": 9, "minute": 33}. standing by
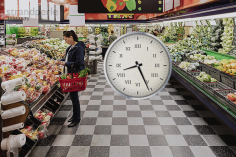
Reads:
{"hour": 8, "minute": 26}
